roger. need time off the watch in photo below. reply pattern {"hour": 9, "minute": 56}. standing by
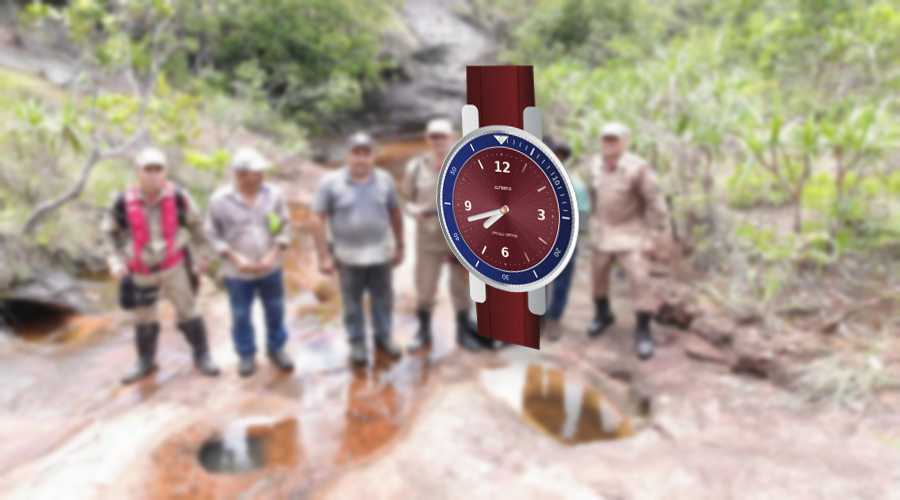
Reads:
{"hour": 7, "minute": 42}
